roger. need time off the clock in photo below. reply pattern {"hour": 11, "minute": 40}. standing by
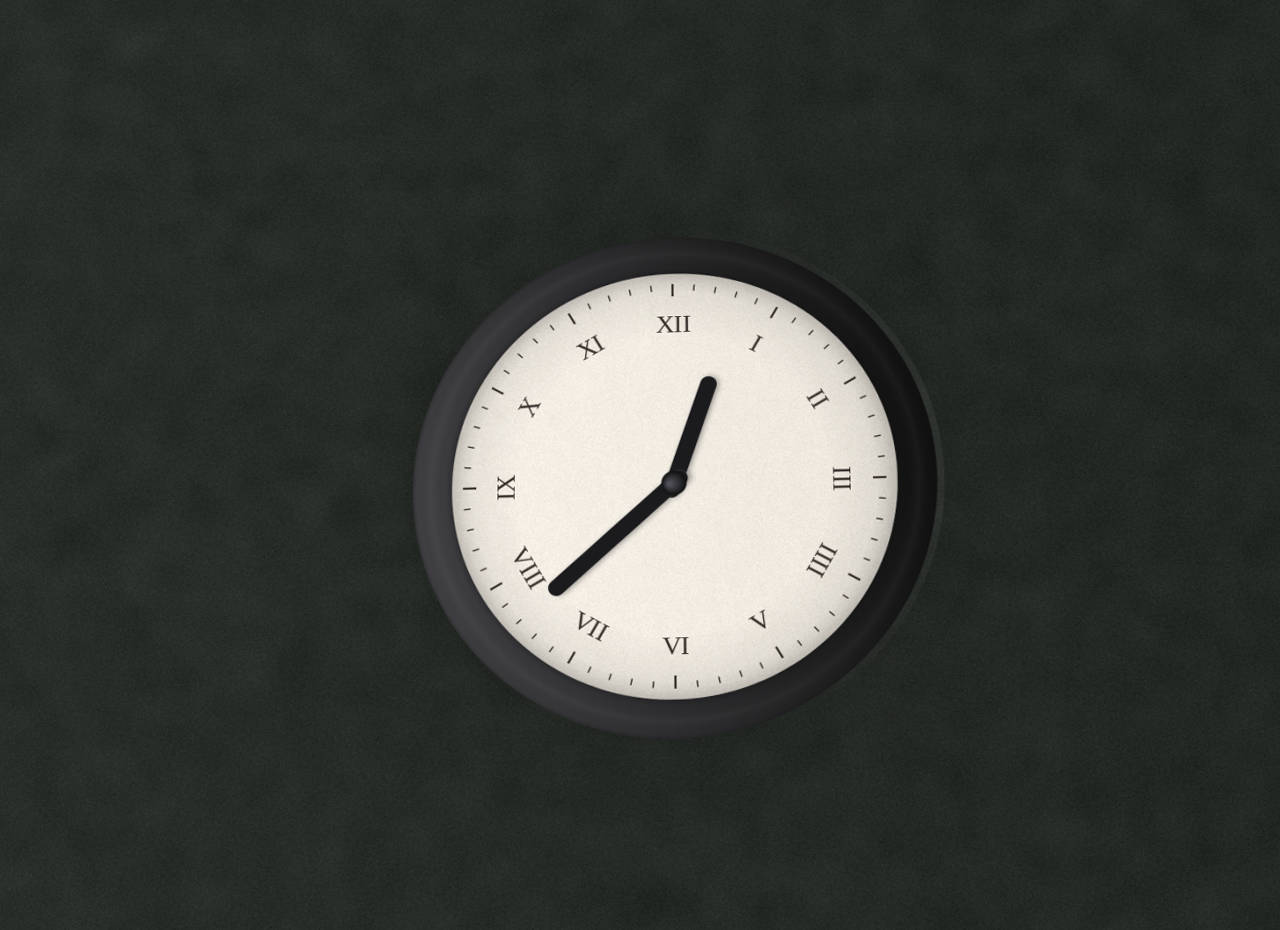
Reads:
{"hour": 12, "minute": 38}
